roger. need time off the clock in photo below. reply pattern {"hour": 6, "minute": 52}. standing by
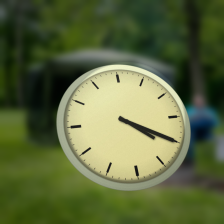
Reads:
{"hour": 4, "minute": 20}
